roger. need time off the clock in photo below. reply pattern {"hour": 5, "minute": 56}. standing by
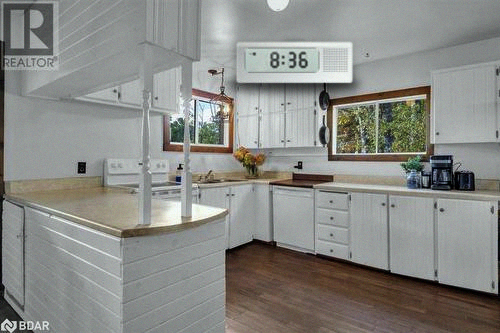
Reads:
{"hour": 8, "minute": 36}
